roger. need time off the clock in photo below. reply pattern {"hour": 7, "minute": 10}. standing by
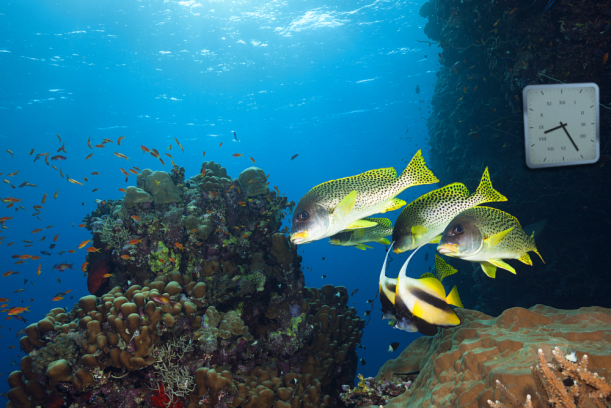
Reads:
{"hour": 8, "minute": 25}
